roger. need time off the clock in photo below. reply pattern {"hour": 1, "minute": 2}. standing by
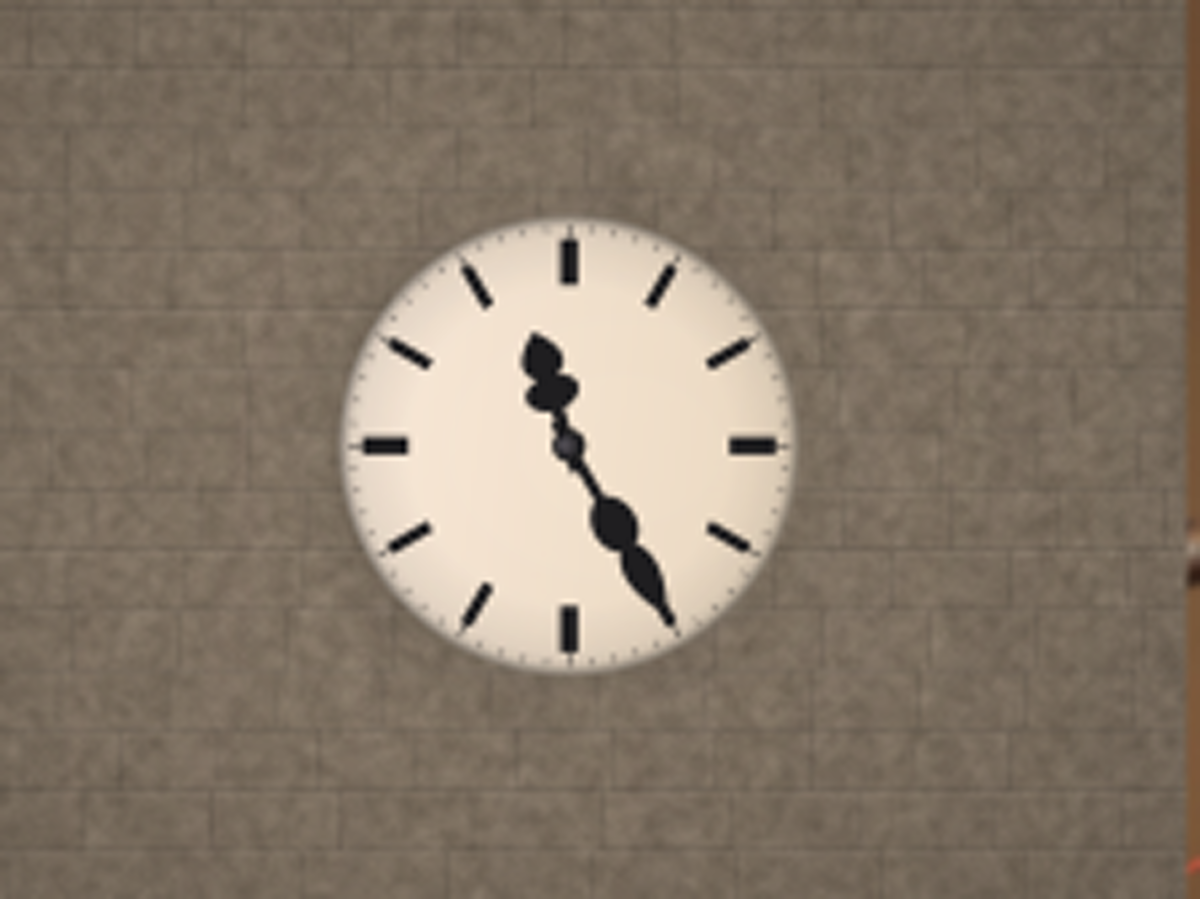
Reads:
{"hour": 11, "minute": 25}
